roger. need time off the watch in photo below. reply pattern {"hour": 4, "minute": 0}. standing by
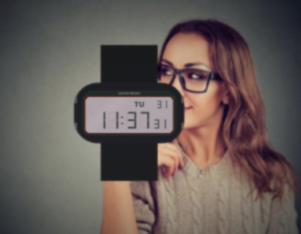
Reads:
{"hour": 11, "minute": 37}
